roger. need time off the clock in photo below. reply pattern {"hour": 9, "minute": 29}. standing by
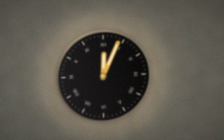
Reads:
{"hour": 12, "minute": 4}
